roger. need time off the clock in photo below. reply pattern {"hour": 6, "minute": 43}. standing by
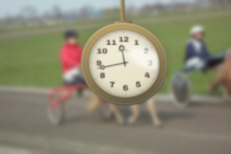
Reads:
{"hour": 11, "minute": 43}
